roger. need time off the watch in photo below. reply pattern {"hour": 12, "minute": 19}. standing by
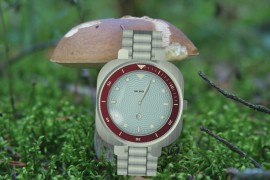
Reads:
{"hour": 6, "minute": 4}
